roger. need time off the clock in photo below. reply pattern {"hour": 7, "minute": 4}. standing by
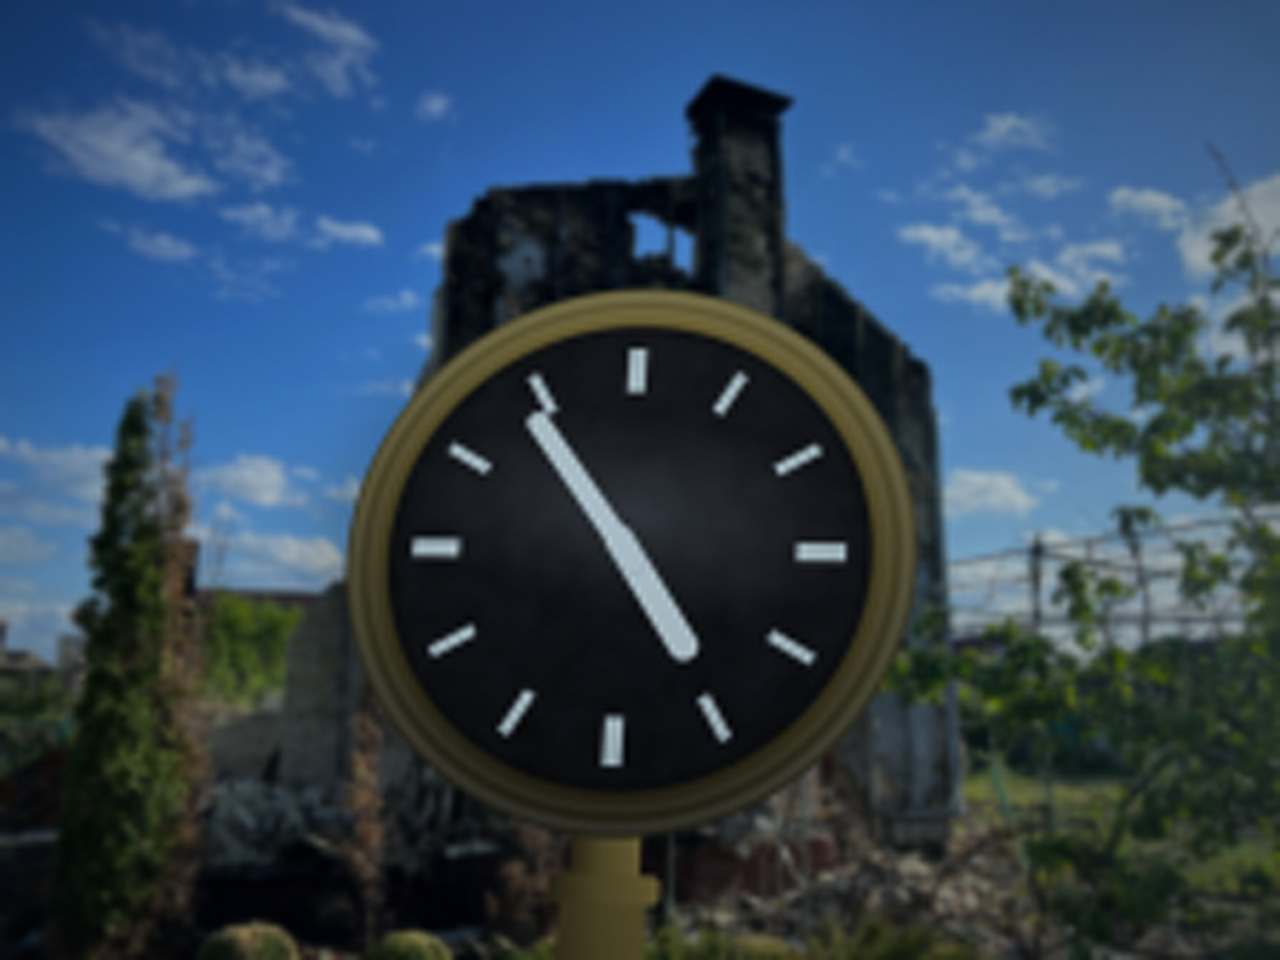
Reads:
{"hour": 4, "minute": 54}
